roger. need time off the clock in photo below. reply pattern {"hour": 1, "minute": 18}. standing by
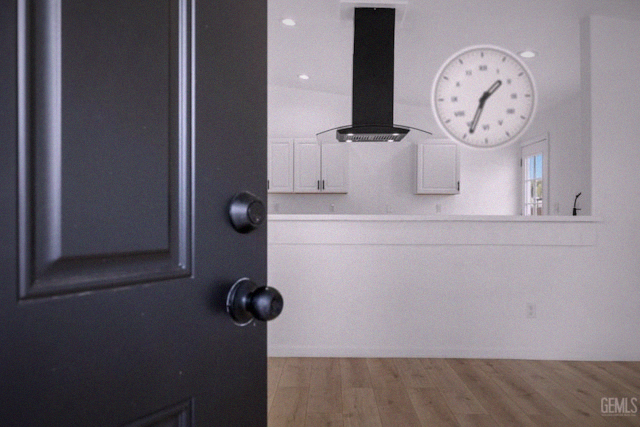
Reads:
{"hour": 1, "minute": 34}
